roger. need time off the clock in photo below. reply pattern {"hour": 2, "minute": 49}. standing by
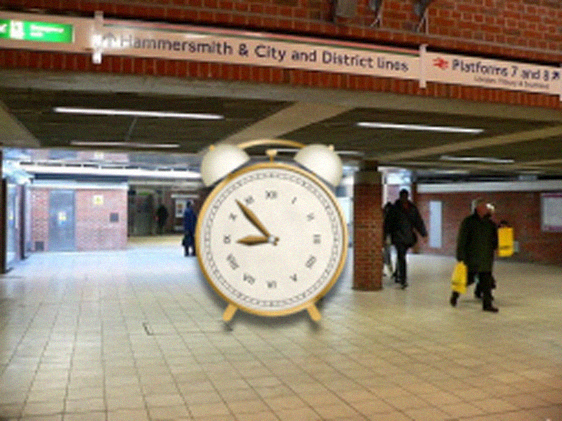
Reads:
{"hour": 8, "minute": 53}
